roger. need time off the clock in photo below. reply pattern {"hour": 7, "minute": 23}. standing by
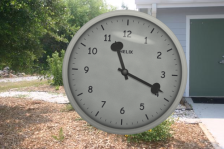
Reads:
{"hour": 11, "minute": 19}
